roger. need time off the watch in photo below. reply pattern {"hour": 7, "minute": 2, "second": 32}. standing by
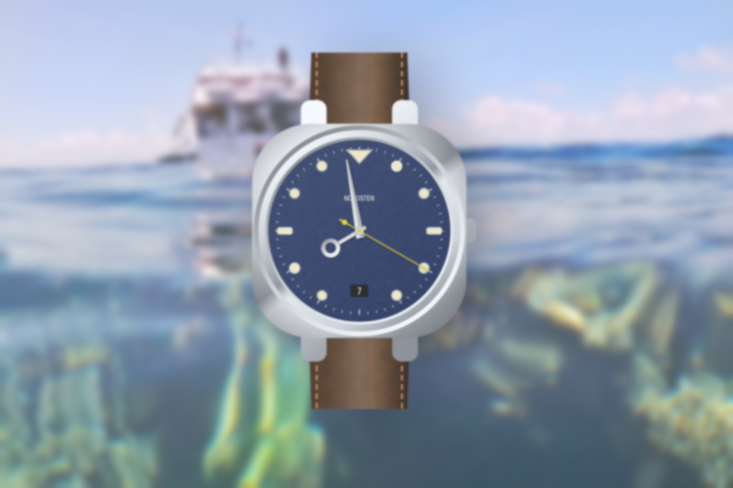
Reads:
{"hour": 7, "minute": 58, "second": 20}
